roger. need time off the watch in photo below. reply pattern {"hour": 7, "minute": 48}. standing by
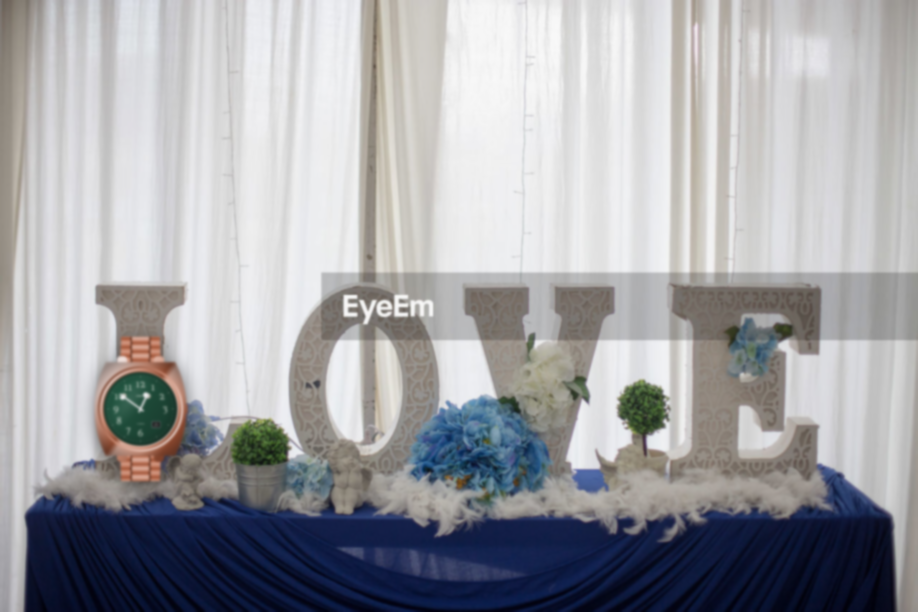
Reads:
{"hour": 12, "minute": 51}
